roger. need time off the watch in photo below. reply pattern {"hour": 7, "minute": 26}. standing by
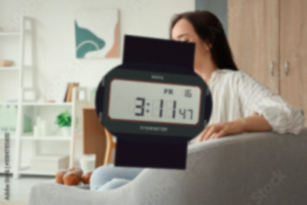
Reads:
{"hour": 3, "minute": 11}
